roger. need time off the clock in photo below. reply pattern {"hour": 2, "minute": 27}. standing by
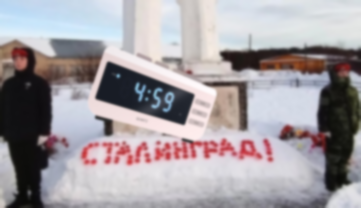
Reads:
{"hour": 4, "minute": 59}
